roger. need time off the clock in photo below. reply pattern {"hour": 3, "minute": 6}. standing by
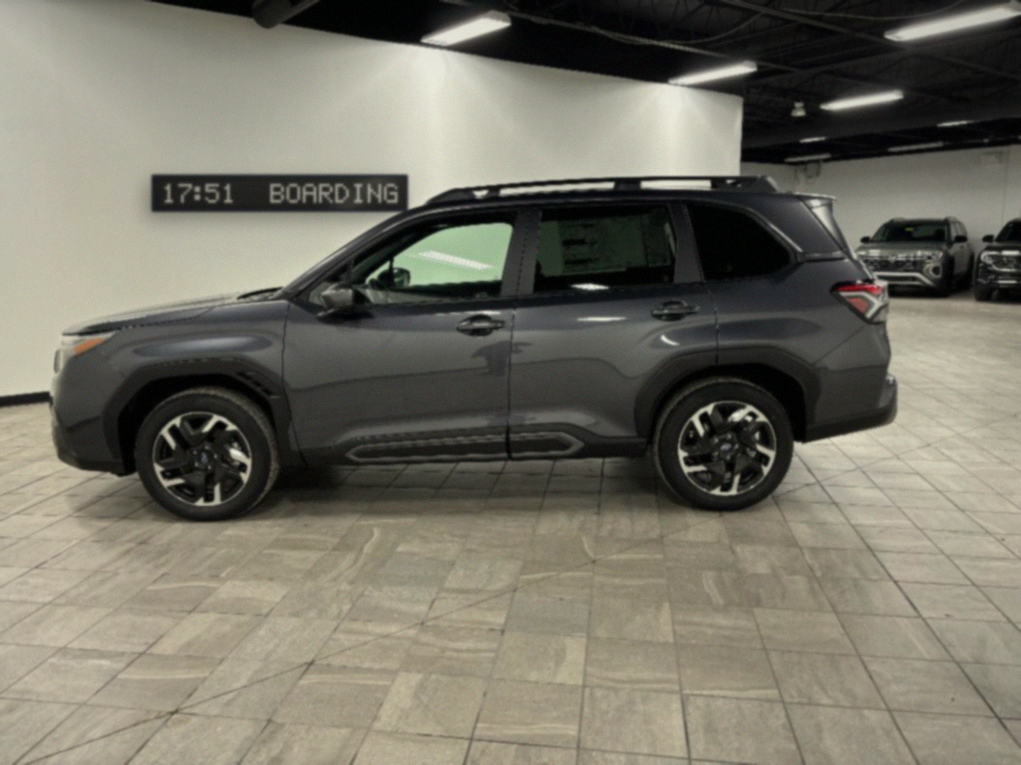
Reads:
{"hour": 17, "minute": 51}
